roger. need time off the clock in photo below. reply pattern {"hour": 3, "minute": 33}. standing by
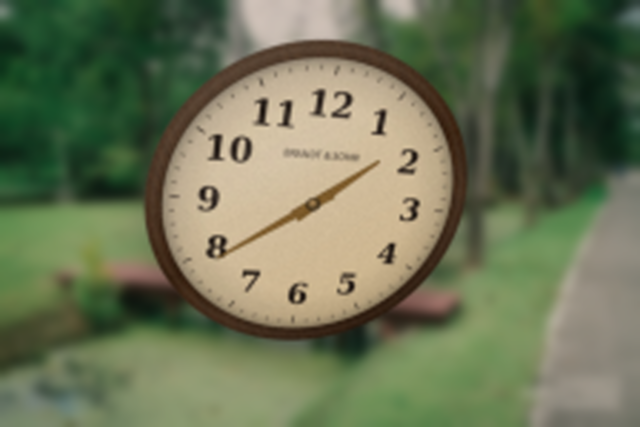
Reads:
{"hour": 1, "minute": 39}
